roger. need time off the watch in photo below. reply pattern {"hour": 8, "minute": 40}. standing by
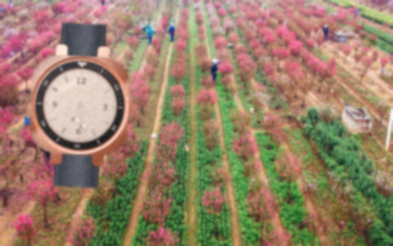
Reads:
{"hour": 6, "minute": 28}
